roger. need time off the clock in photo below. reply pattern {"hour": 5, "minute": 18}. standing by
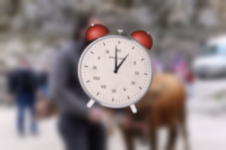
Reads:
{"hour": 12, "minute": 59}
